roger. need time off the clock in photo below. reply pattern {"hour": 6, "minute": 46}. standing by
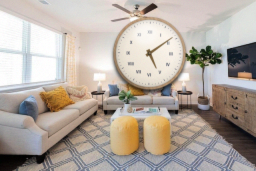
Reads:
{"hour": 5, "minute": 9}
